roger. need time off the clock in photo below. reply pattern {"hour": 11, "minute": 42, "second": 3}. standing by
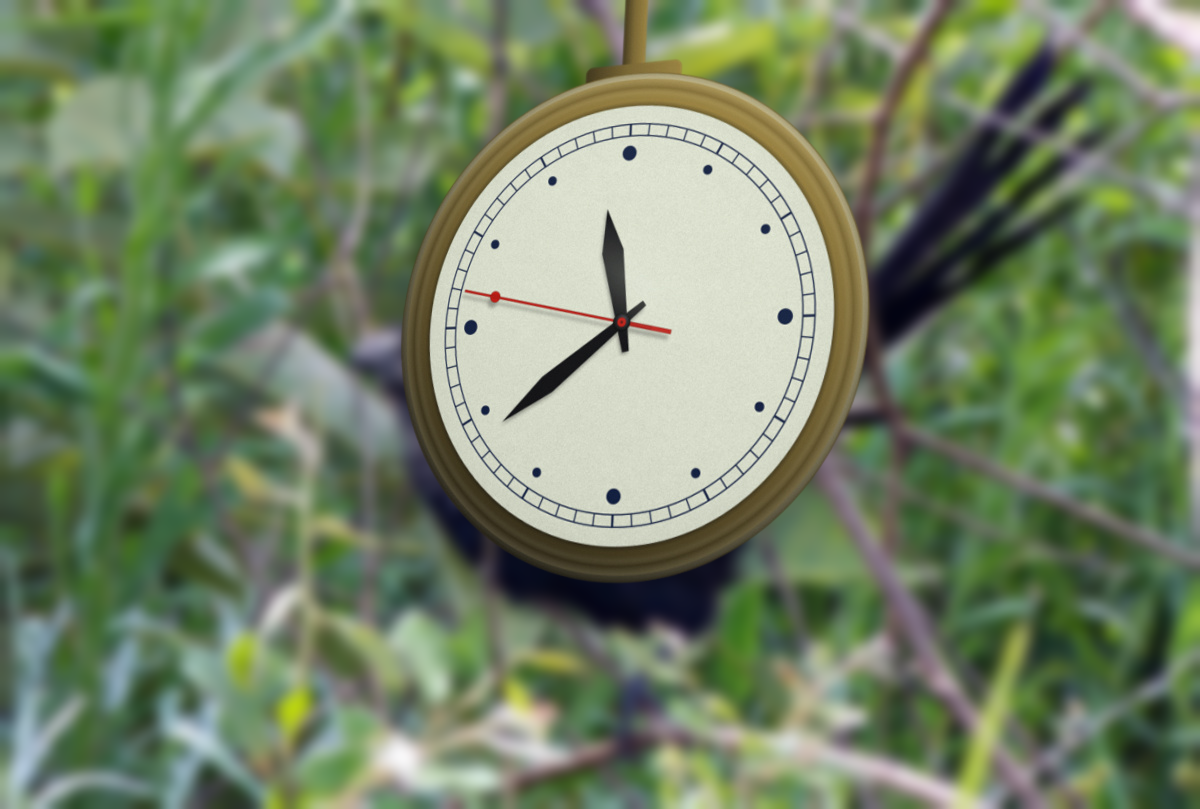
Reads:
{"hour": 11, "minute": 38, "second": 47}
